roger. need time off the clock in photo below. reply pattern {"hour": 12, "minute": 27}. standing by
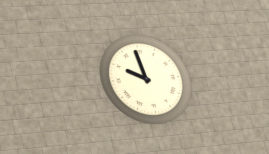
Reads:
{"hour": 9, "minute": 59}
